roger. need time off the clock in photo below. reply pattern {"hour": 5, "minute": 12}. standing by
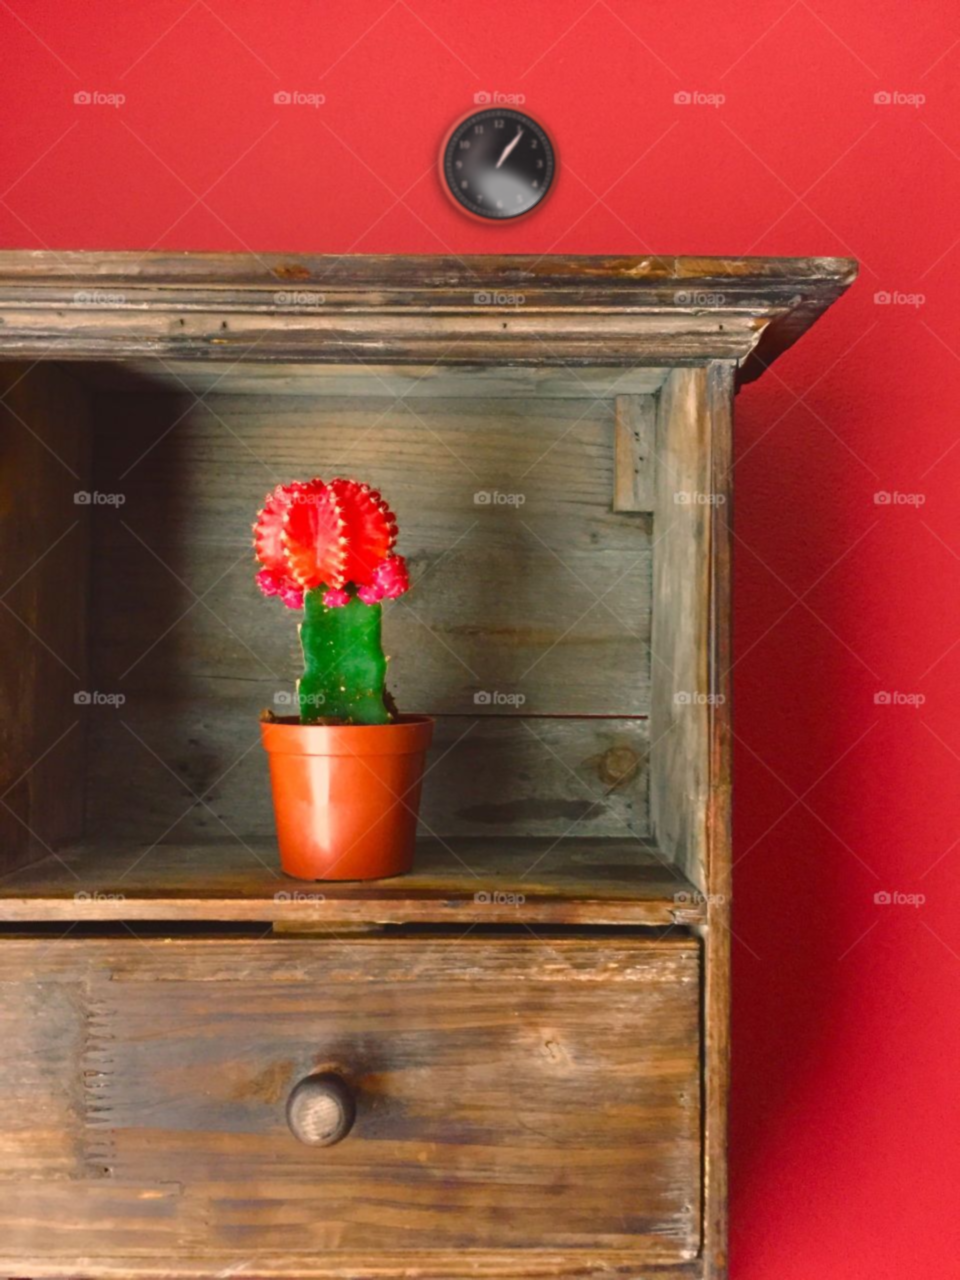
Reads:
{"hour": 1, "minute": 6}
